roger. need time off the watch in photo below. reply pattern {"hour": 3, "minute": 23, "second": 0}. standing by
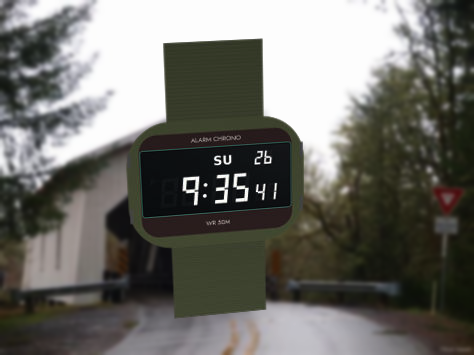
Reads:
{"hour": 9, "minute": 35, "second": 41}
